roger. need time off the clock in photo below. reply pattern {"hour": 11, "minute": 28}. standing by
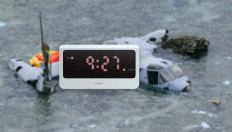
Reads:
{"hour": 9, "minute": 27}
